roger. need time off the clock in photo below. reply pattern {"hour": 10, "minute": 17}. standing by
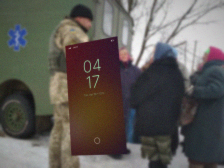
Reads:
{"hour": 4, "minute": 17}
